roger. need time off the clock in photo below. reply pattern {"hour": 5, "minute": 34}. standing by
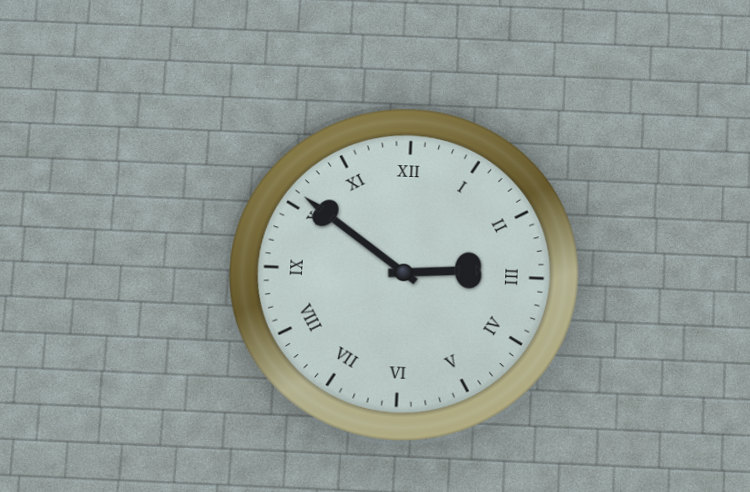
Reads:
{"hour": 2, "minute": 51}
